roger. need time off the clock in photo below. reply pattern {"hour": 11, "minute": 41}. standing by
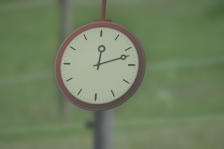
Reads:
{"hour": 12, "minute": 12}
